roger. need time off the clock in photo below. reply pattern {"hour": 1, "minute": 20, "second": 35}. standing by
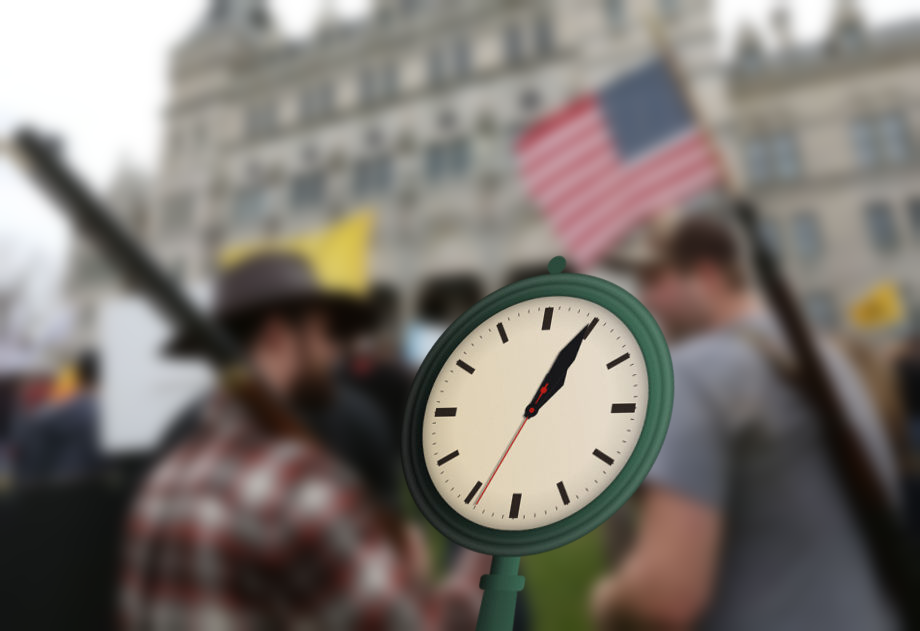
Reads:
{"hour": 1, "minute": 4, "second": 34}
